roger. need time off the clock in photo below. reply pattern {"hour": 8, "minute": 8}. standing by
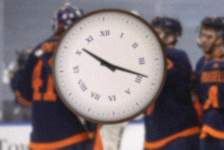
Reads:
{"hour": 10, "minute": 19}
